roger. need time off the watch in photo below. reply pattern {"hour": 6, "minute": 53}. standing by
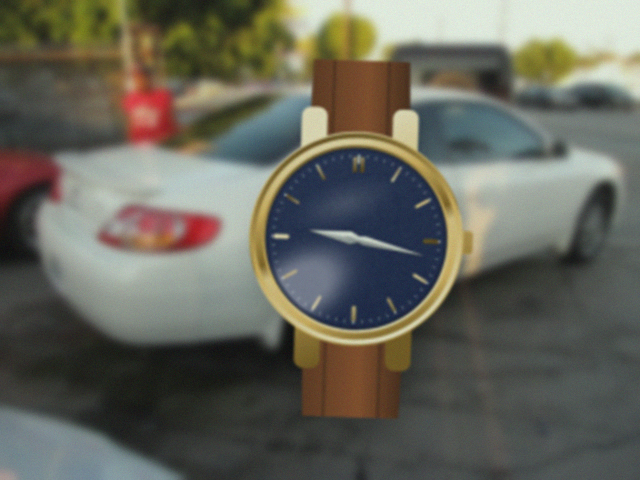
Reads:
{"hour": 9, "minute": 17}
